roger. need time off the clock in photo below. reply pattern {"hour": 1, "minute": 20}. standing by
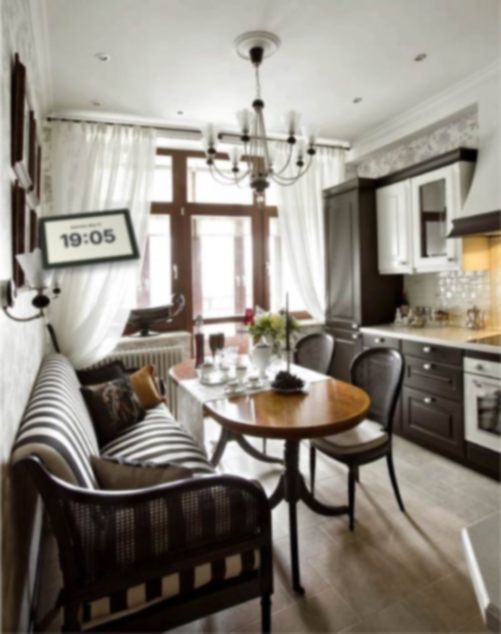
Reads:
{"hour": 19, "minute": 5}
